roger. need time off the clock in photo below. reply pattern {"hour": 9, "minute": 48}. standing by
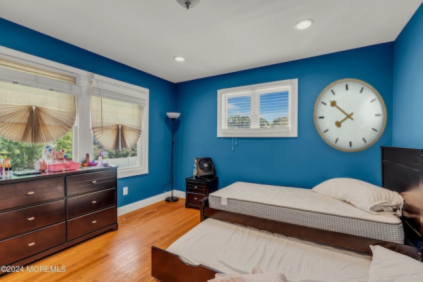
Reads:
{"hour": 7, "minute": 52}
